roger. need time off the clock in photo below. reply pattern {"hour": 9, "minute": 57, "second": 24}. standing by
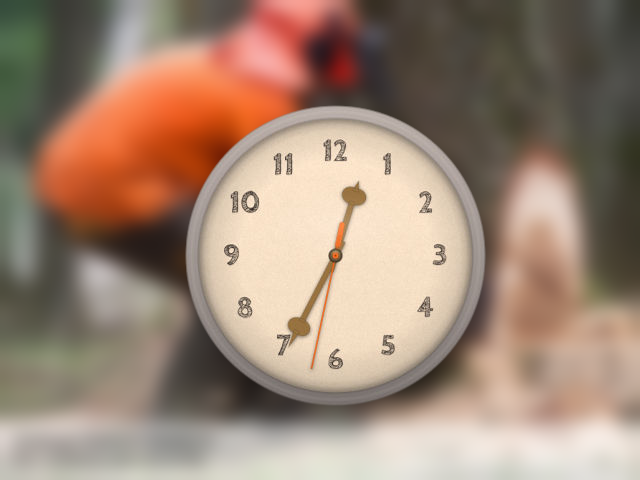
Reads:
{"hour": 12, "minute": 34, "second": 32}
